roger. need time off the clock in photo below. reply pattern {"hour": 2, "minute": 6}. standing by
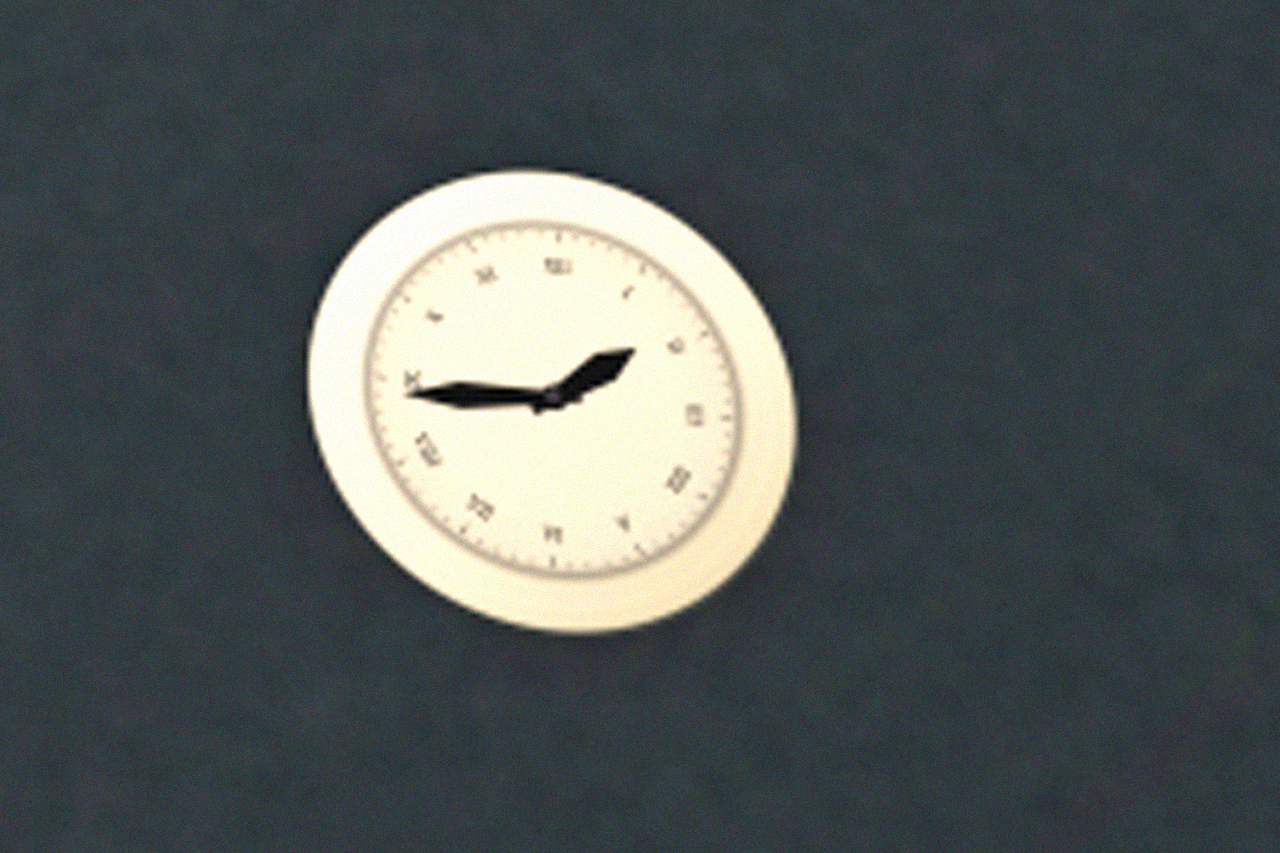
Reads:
{"hour": 1, "minute": 44}
